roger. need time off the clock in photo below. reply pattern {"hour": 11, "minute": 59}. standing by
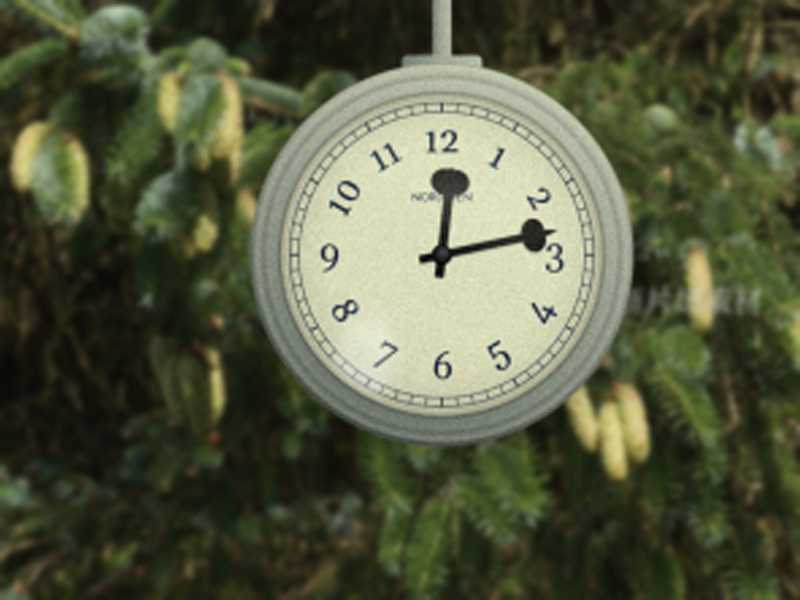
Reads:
{"hour": 12, "minute": 13}
